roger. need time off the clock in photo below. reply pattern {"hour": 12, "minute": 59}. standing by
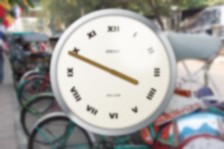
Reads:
{"hour": 3, "minute": 49}
